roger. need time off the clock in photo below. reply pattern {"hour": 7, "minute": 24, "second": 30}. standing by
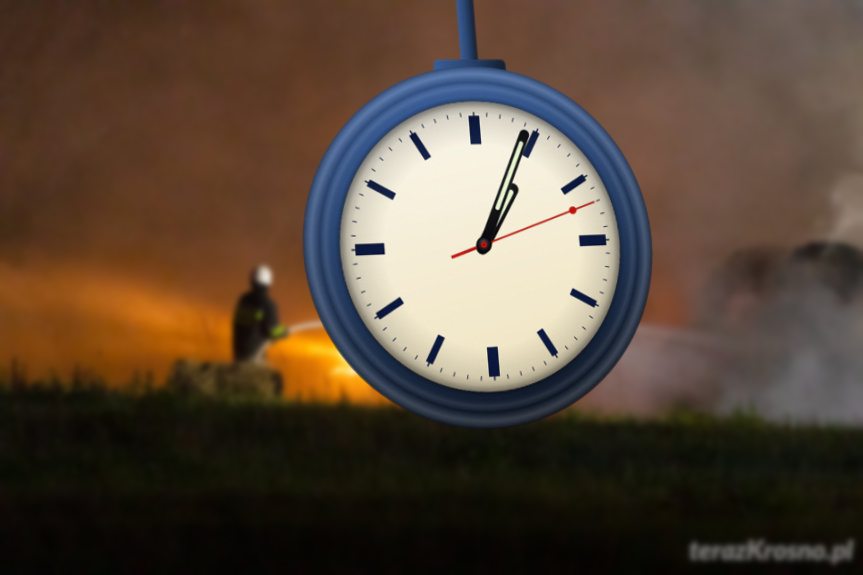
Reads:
{"hour": 1, "minute": 4, "second": 12}
